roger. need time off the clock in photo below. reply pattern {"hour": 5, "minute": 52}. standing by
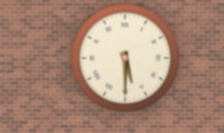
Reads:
{"hour": 5, "minute": 30}
